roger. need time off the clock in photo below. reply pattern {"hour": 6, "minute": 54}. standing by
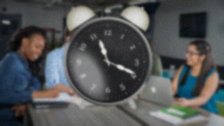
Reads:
{"hour": 11, "minute": 19}
